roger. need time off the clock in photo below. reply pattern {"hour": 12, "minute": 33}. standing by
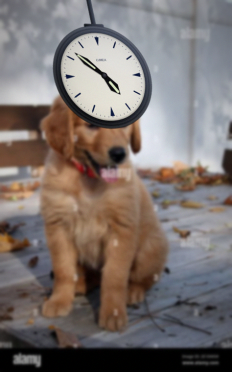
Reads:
{"hour": 4, "minute": 52}
